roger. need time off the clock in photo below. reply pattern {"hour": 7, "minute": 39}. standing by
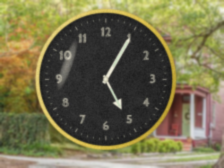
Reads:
{"hour": 5, "minute": 5}
